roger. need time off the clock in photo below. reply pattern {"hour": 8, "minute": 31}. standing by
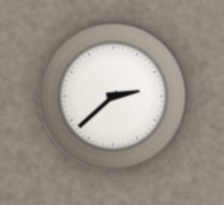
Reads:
{"hour": 2, "minute": 38}
